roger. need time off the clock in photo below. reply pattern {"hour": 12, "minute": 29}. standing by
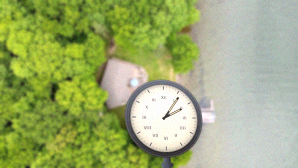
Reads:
{"hour": 2, "minute": 6}
